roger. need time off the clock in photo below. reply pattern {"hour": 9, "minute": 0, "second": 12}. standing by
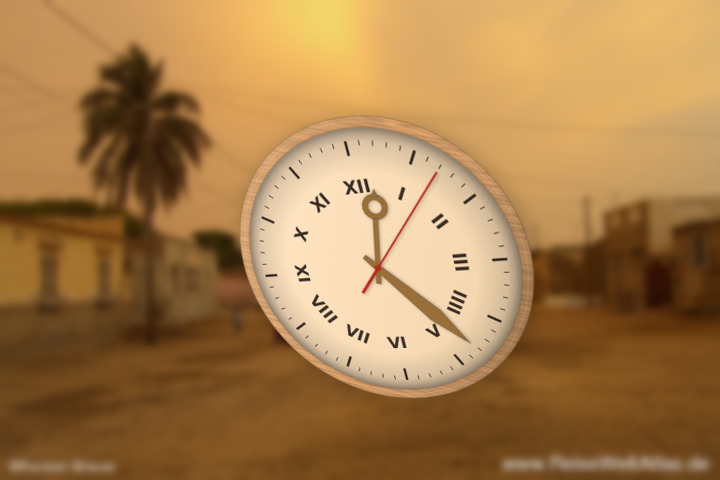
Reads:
{"hour": 12, "minute": 23, "second": 7}
